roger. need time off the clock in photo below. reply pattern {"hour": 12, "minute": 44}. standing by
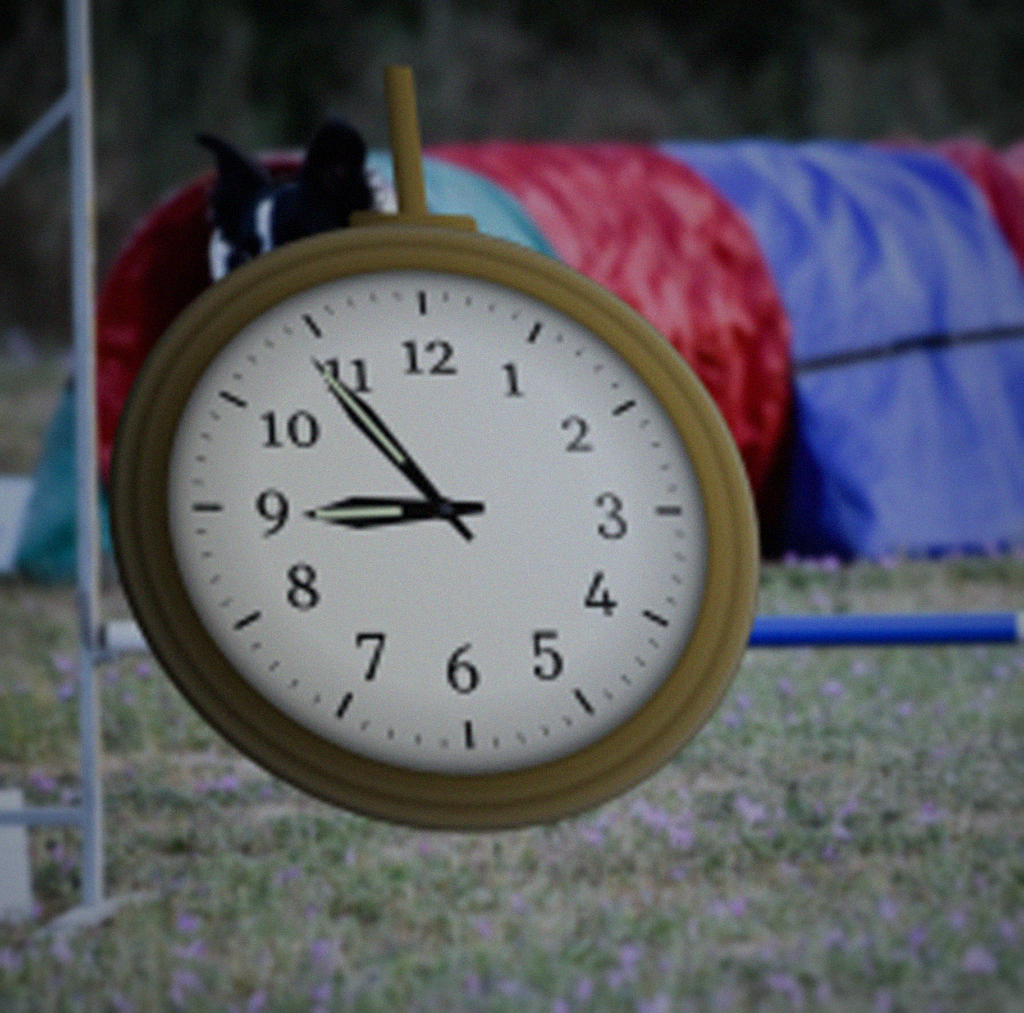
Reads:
{"hour": 8, "minute": 54}
